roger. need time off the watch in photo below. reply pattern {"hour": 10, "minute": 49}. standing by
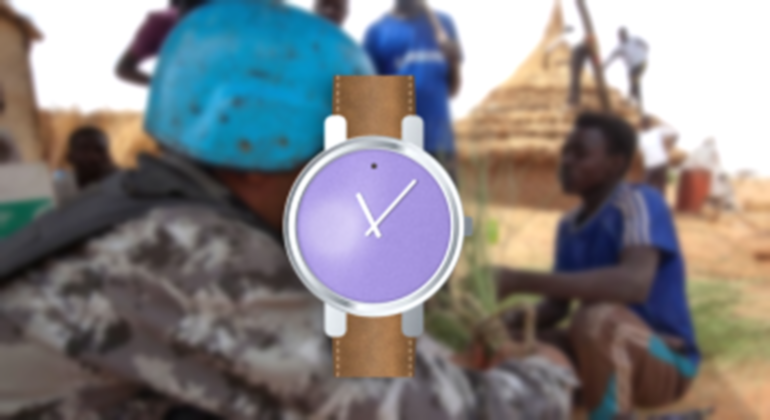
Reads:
{"hour": 11, "minute": 7}
